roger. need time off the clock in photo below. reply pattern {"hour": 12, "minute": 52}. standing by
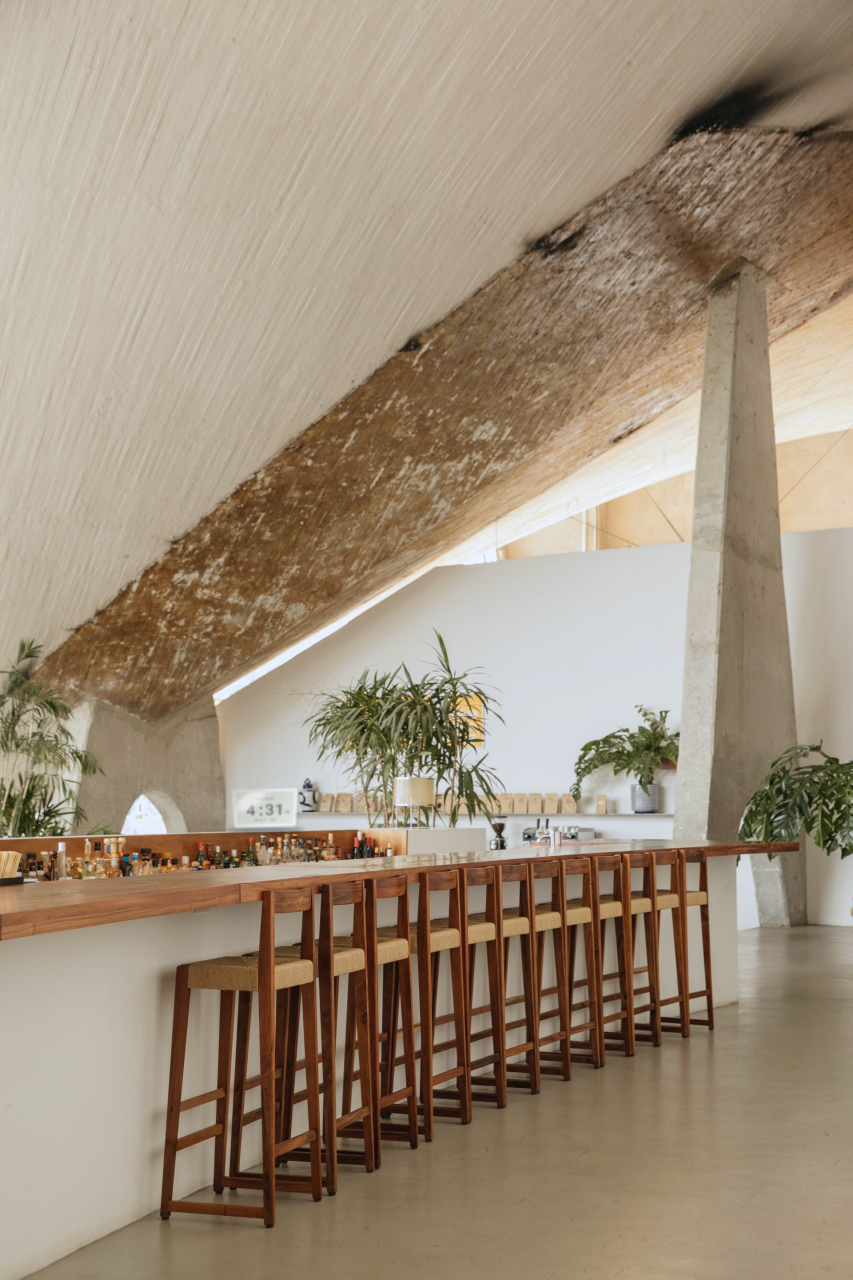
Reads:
{"hour": 4, "minute": 31}
